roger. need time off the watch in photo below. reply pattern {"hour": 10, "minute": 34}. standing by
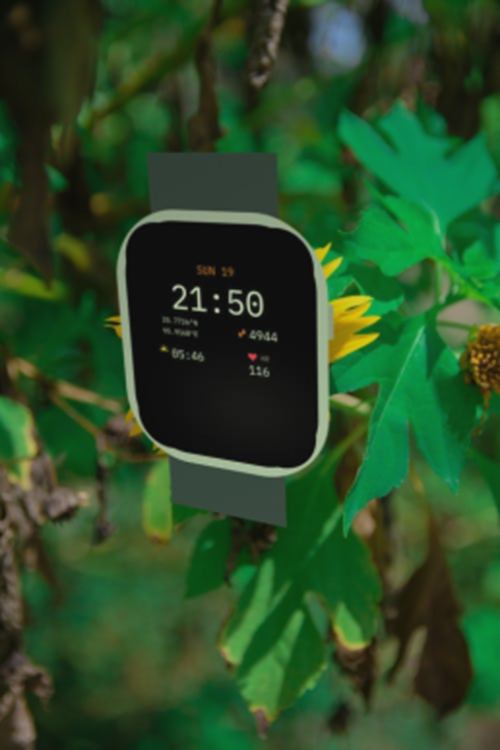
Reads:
{"hour": 21, "minute": 50}
